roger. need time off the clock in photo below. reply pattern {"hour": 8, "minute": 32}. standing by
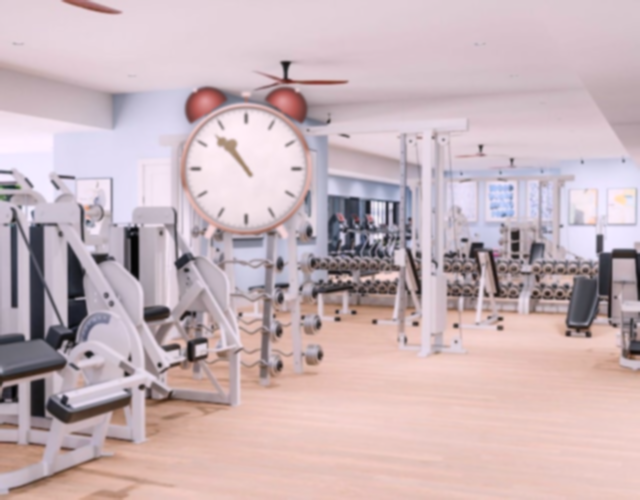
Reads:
{"hour": 10, "minute": 53}
